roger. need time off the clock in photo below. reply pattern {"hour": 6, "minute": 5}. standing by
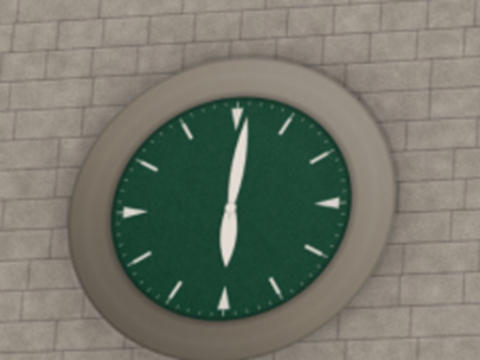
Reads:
{"hour": 6, "minute": 1}
